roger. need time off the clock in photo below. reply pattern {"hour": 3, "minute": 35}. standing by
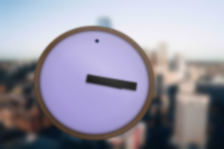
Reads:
{"hour": 3, "minute": 16}
